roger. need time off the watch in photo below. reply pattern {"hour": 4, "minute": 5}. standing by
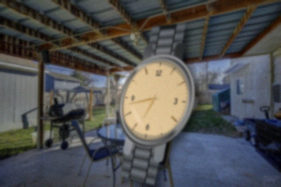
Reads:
{"hour": 6, "minute": 43}
